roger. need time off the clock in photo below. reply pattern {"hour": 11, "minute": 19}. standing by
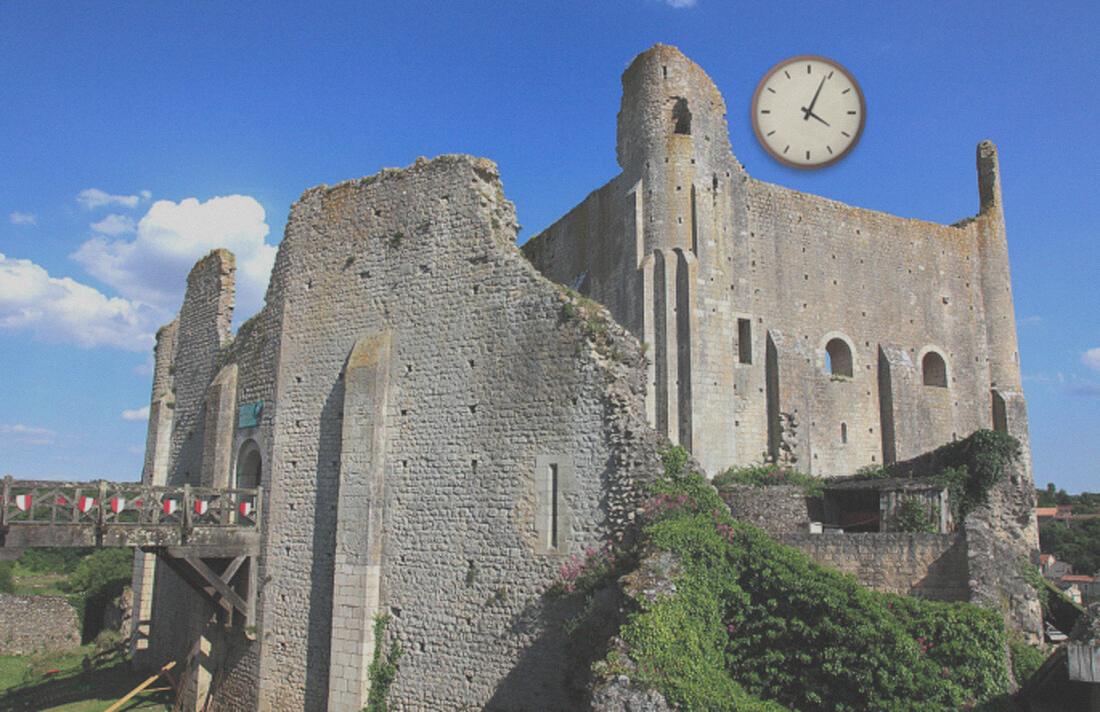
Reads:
{"hour": 4, "minute": 4}
